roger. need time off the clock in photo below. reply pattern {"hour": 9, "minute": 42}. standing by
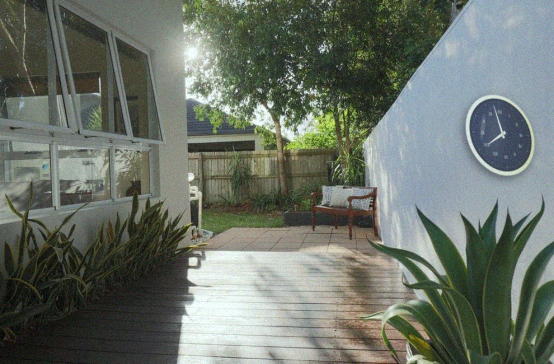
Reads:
{"hour": 7, "minute": 58}
